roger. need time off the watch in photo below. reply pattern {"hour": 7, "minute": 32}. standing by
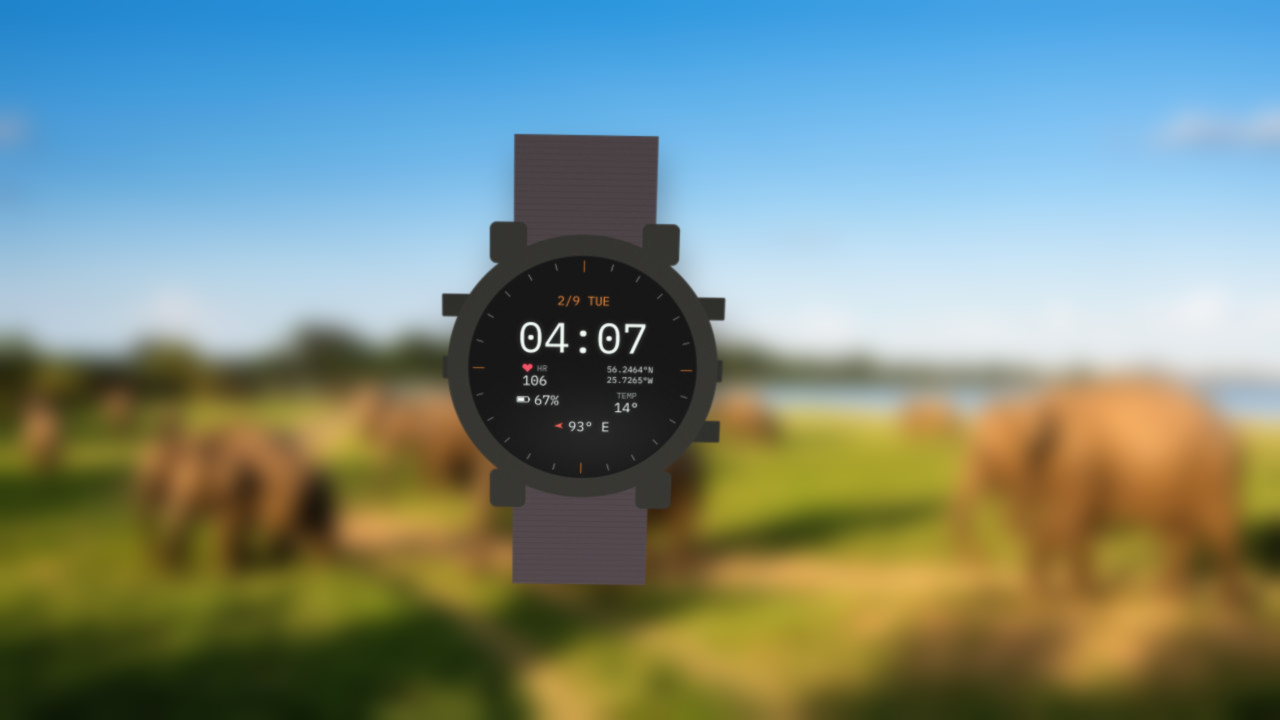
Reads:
{"hour": 4, "minute": 7}
